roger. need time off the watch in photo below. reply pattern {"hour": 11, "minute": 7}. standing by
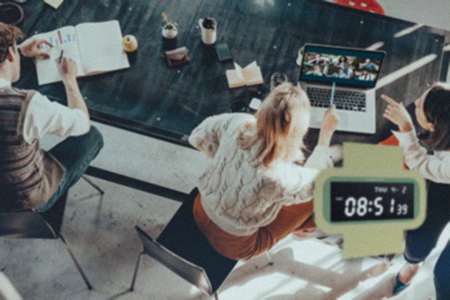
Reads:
{"hour": 8, "minute": 51}
